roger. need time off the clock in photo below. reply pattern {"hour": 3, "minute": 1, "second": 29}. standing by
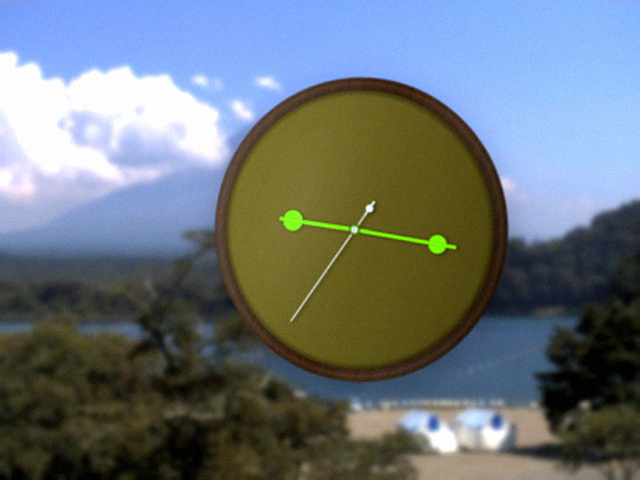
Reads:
{"hour": 9, "minute": 16, "second": 36}
